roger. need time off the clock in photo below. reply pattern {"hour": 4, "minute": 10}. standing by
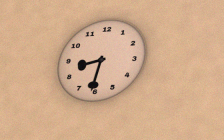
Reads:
{"hour": 8, "minute": 31}
